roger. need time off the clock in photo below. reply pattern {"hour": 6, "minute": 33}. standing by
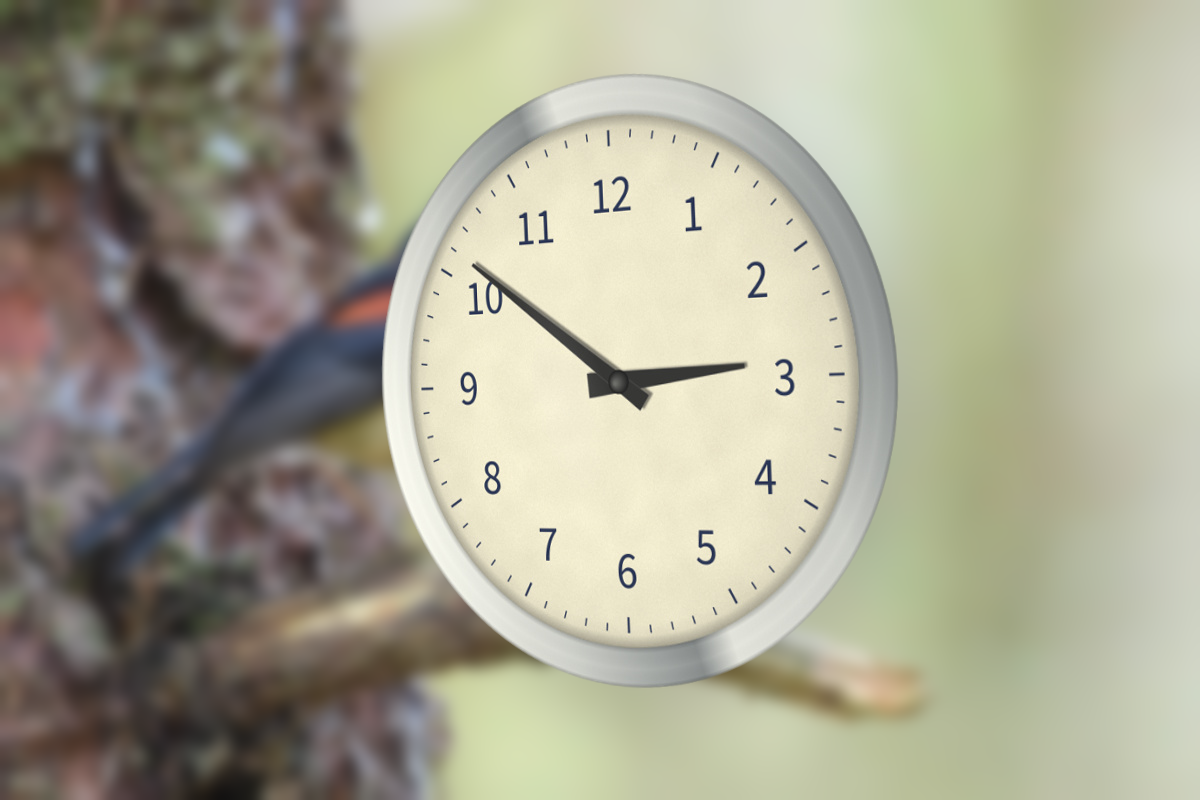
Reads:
{"hour": 2, "minute": 51}
